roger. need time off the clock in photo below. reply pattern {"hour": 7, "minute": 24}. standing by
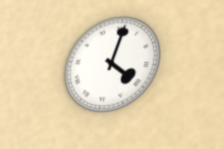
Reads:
{"hour": 4, "minute": 1}
